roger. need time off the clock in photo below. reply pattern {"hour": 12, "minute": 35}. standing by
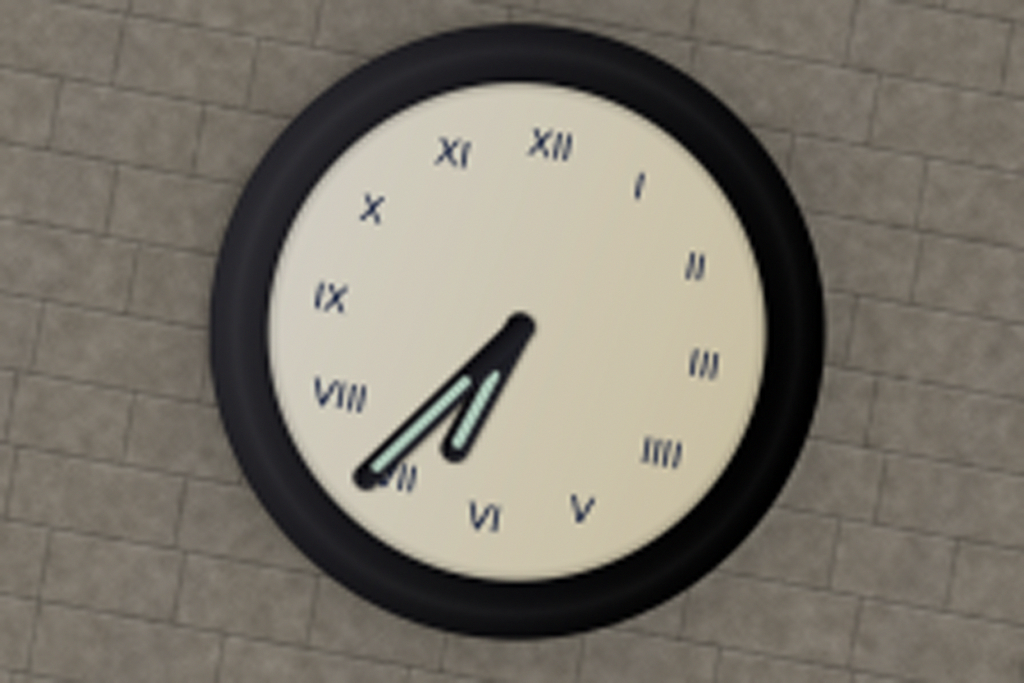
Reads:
{"hour": 6, "minute": 36}
